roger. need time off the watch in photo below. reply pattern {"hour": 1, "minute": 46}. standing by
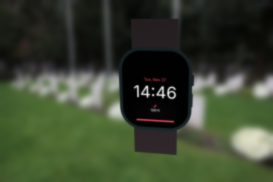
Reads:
{"hour": 14, "minute": 46}
